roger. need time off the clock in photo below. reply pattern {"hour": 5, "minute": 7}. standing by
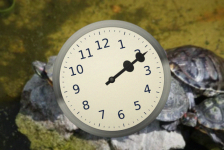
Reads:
{"hour": 2, "minute": 11}
